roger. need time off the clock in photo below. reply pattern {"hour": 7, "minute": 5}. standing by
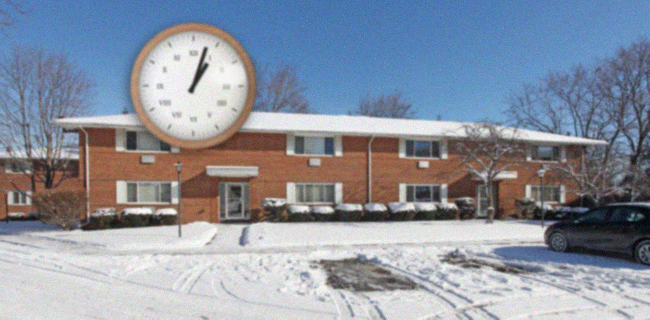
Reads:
{"hour": 1, "minute": 3}
